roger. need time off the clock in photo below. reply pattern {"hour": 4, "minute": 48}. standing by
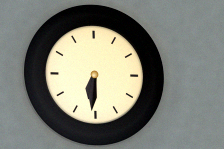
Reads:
{"hour": 6, "minute": 31}
